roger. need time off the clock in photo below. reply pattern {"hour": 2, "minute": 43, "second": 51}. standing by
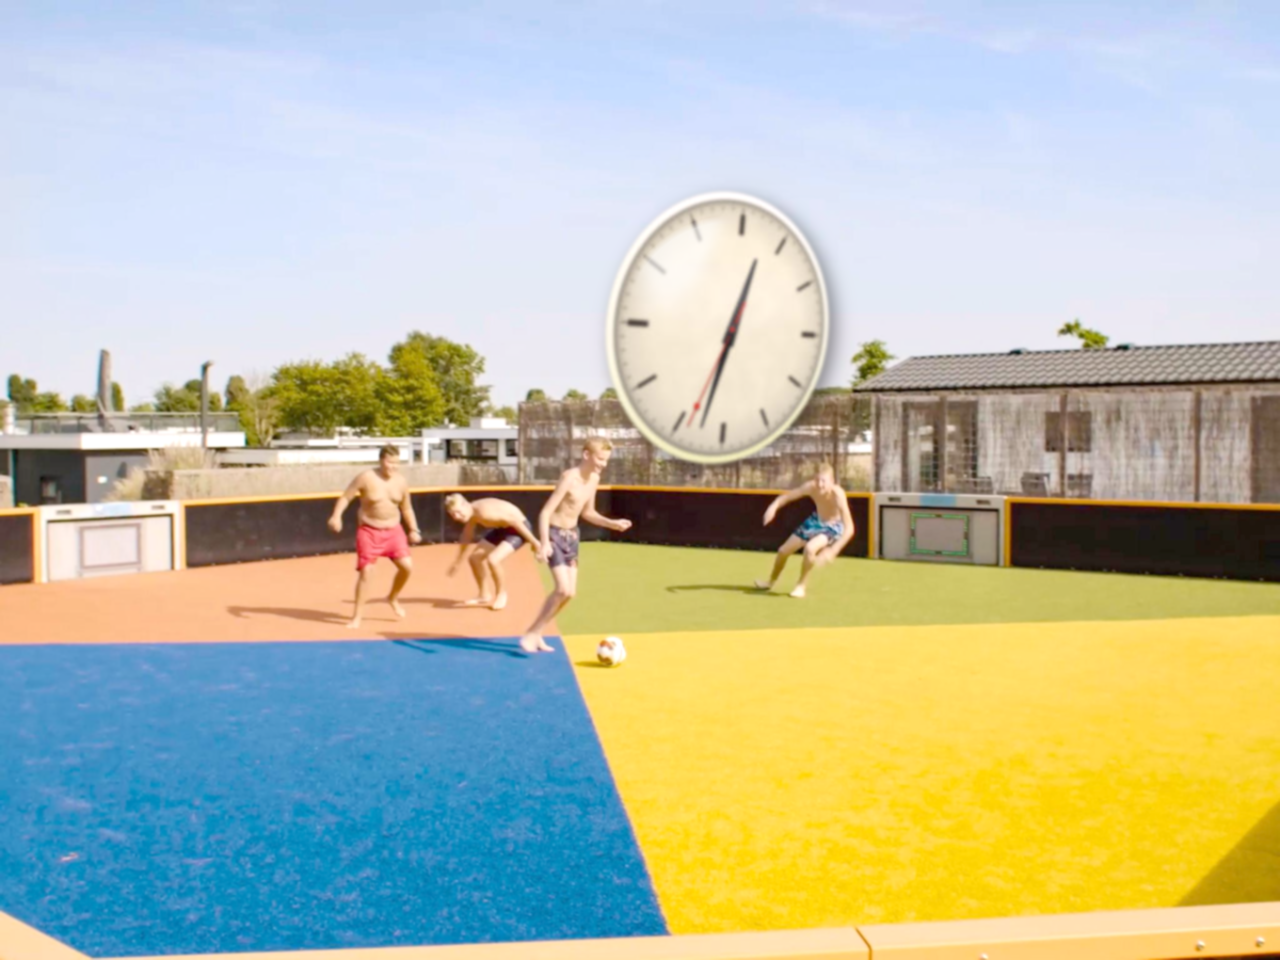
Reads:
{"hour": 12, "minute": 32, "second": 34}
